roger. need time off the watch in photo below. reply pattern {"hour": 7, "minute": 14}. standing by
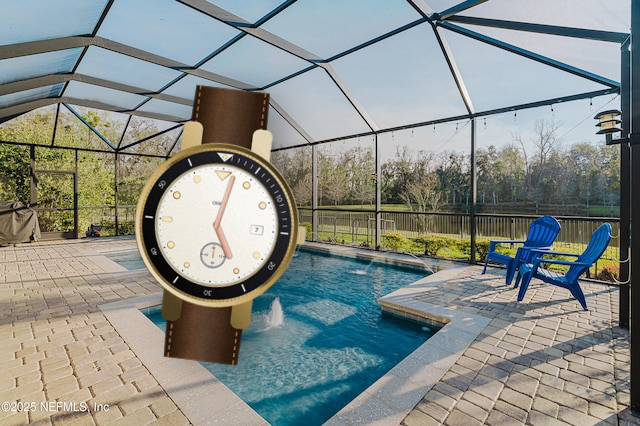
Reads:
{"hour": 5, "minute": 2}
